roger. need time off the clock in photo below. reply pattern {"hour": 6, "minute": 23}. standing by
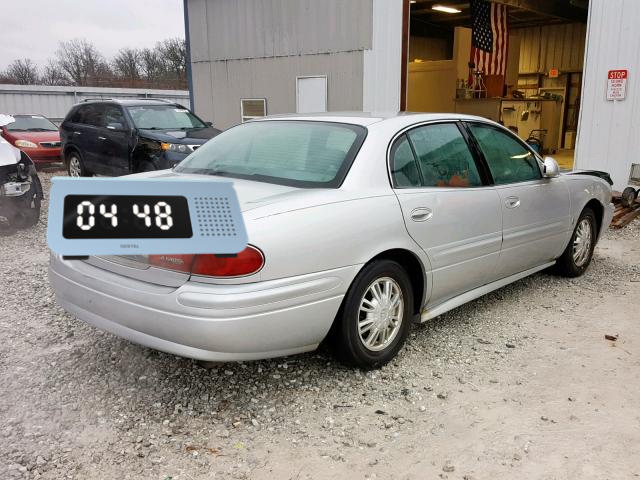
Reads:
{"hour": 4, "minute": 48}
